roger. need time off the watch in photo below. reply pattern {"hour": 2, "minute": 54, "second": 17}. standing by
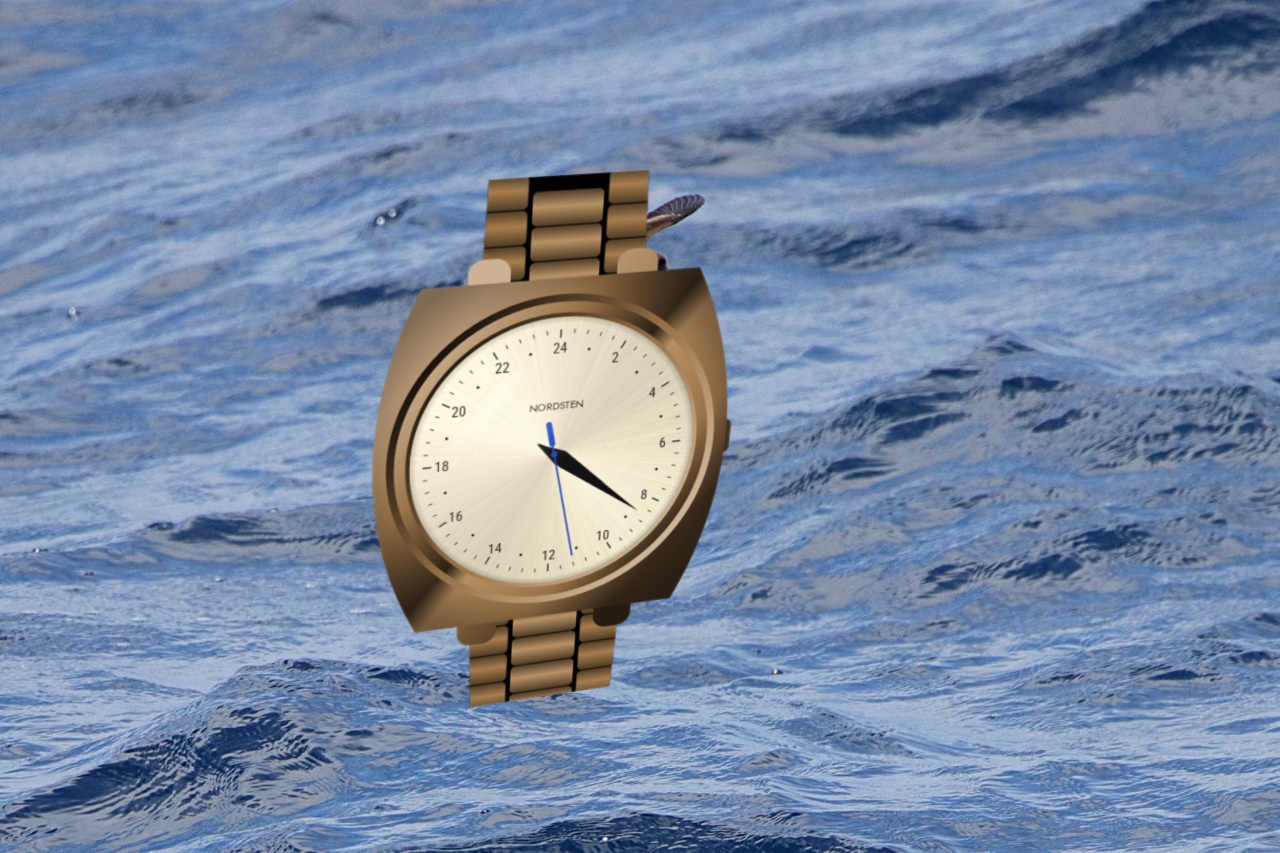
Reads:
{"hour": 8, "minute": 21, "second": 28}
